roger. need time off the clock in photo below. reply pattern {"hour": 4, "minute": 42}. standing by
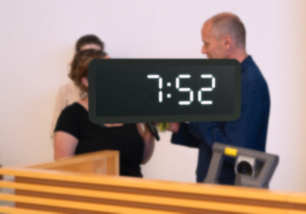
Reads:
{"hour": 7, "minute": 52}
